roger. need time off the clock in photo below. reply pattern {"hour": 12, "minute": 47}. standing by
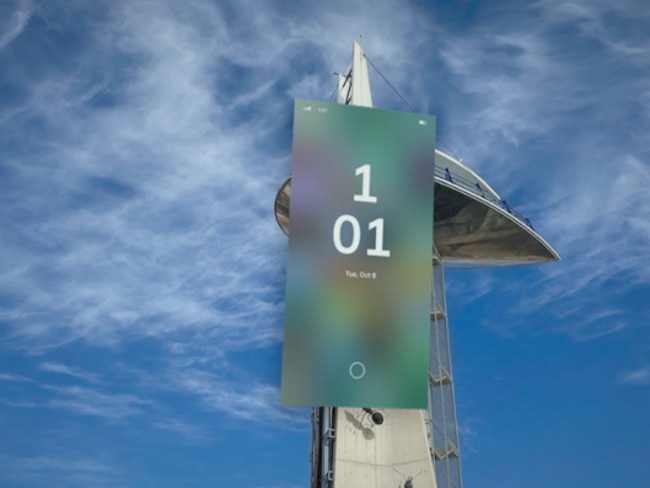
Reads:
{"hour": 1, "minute": 1}
